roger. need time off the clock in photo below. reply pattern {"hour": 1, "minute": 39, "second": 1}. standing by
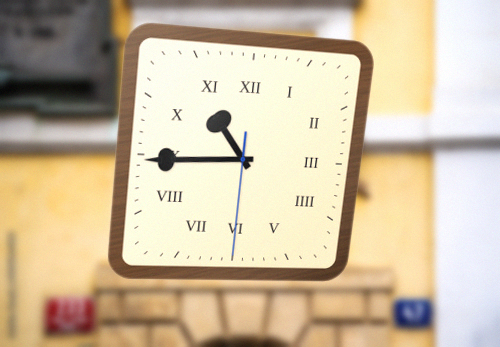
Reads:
{"hour": 10, "minute": 44, "second": 30}
